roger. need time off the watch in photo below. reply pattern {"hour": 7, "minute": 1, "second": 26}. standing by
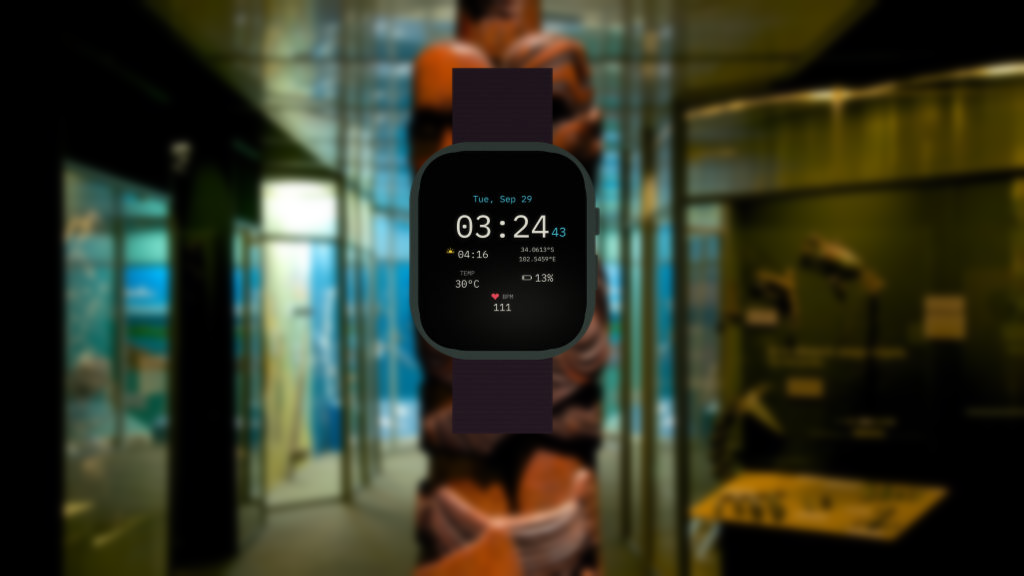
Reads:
{"hour": 3, "minute": 24, "second": 43}
